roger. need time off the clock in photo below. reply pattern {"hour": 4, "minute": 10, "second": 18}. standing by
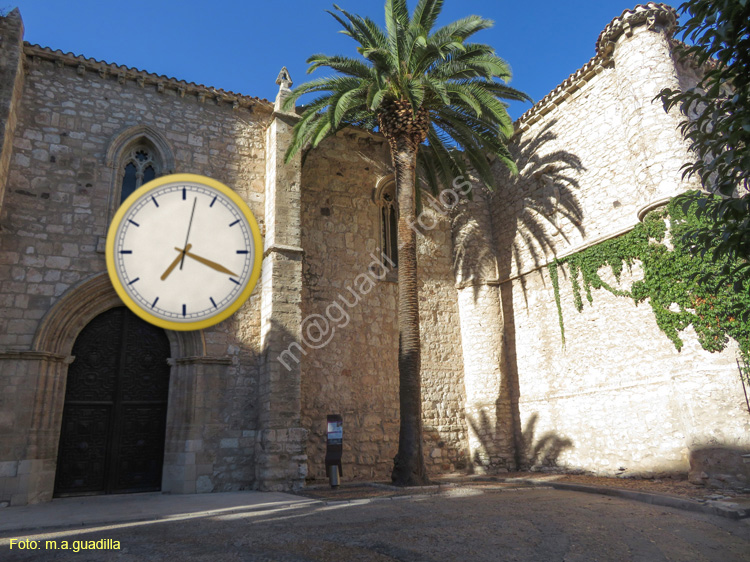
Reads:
{"hour": 7, "minute": 19, "second": 2}
